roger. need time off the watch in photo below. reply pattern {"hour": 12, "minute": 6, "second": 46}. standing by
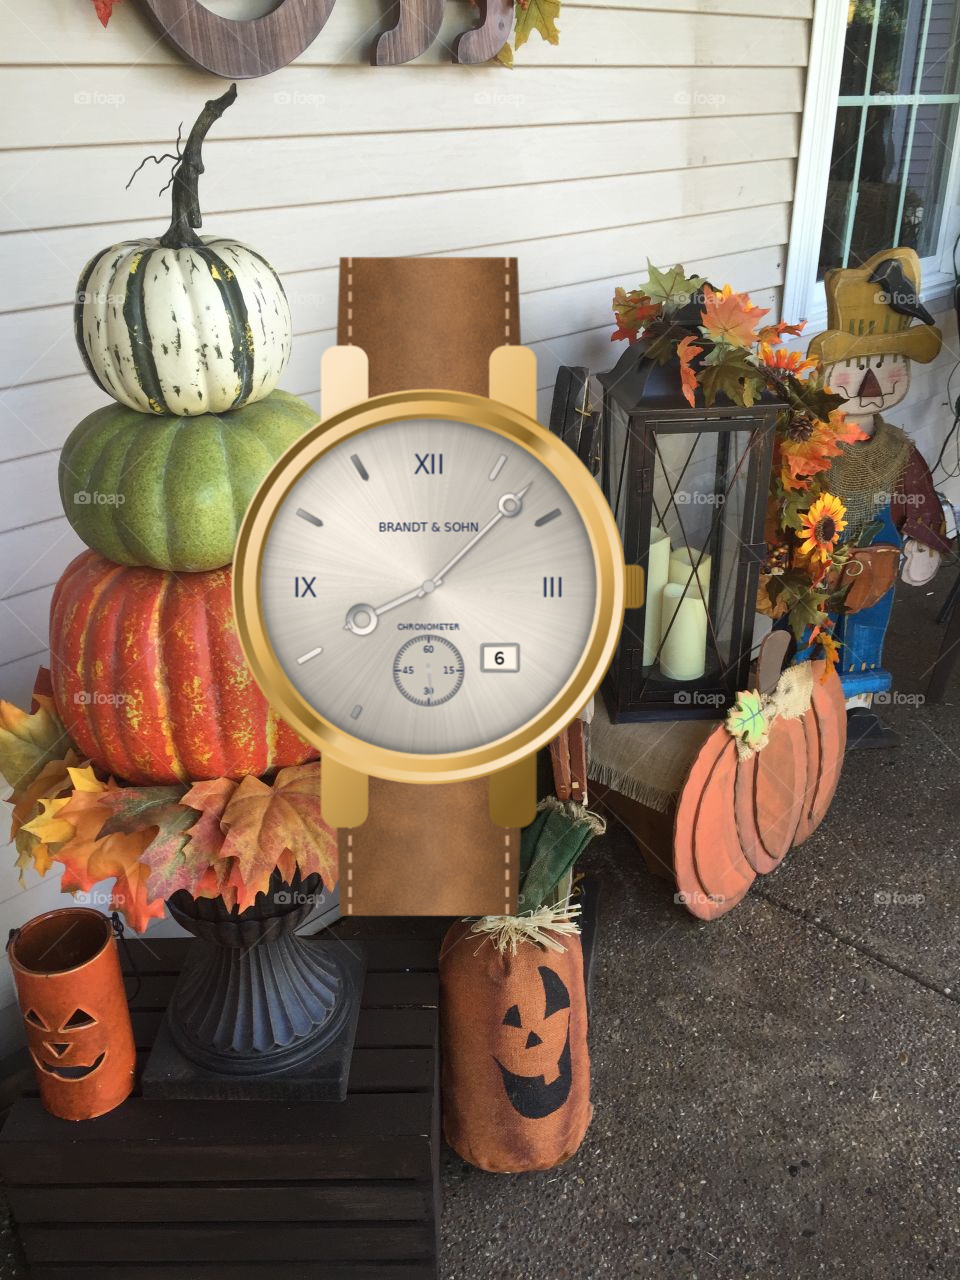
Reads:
{"hour": 8, "minute": 7, "second": 29}
